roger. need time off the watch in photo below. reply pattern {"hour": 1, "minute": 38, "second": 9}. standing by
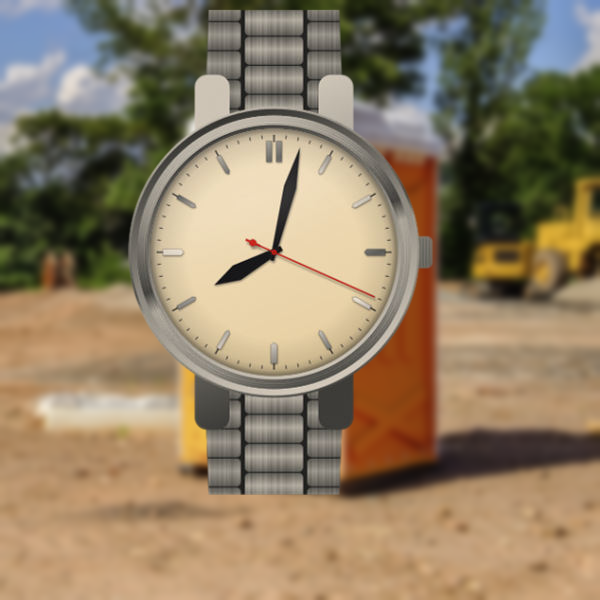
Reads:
{"hour": 8, "minute": 2, "second": 19}
